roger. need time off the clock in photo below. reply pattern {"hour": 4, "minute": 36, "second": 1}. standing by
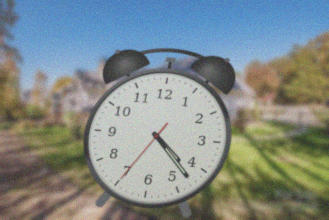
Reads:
{"hour": 4, "minute": 22, "second": 35}
